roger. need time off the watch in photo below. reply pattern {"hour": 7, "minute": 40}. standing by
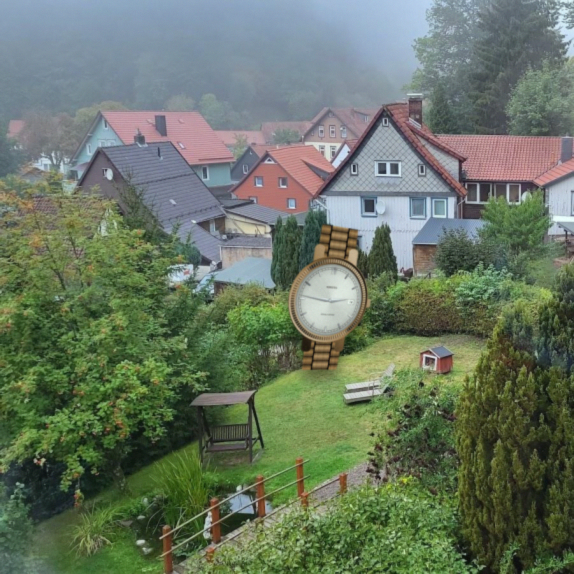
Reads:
{"hour": 2, "minute": 46}
